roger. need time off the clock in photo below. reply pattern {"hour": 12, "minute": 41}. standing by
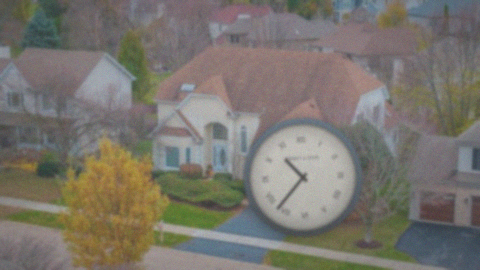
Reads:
{"hour": 10, "minute": 37}
